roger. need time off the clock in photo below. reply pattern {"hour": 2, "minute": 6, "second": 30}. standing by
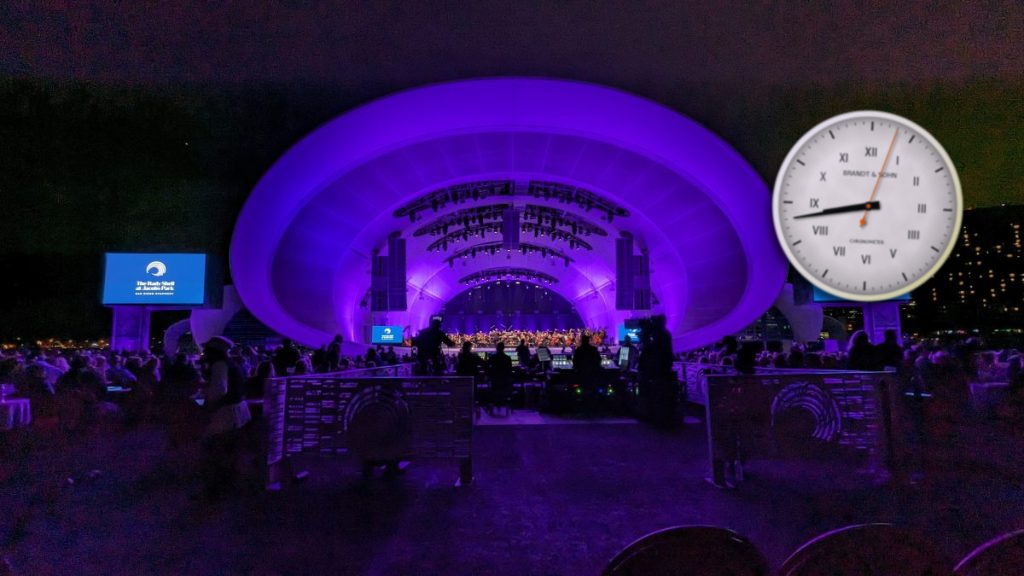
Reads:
{"hour": 8, "minute": 43, "second": 3}
